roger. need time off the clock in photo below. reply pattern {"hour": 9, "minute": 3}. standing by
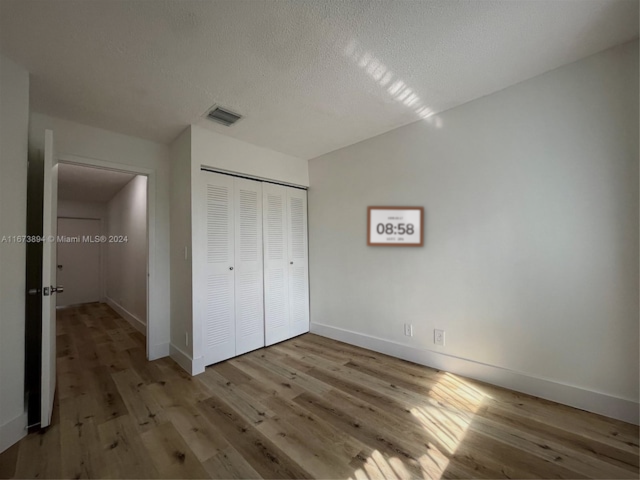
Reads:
{"hour": 8, "minute": 58}
